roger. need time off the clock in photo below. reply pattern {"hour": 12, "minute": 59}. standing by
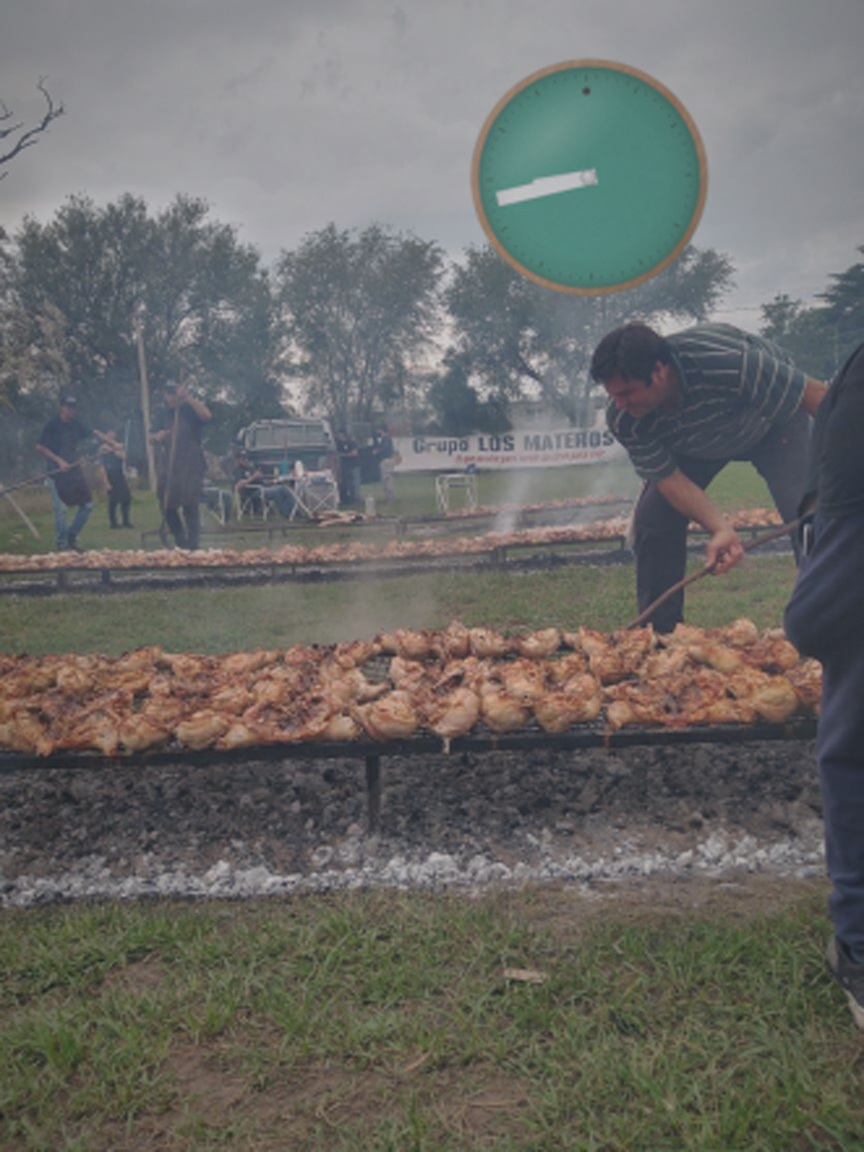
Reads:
{"hour": 8, "minute": 43}
